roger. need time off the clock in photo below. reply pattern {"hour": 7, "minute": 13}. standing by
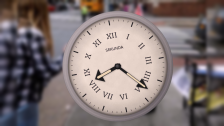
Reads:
{"hour": 8, "minute": 23}
